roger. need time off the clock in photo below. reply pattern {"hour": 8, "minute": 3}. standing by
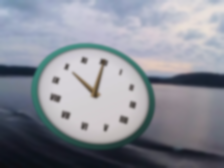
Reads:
{"hour": 10, "minute": 0}
